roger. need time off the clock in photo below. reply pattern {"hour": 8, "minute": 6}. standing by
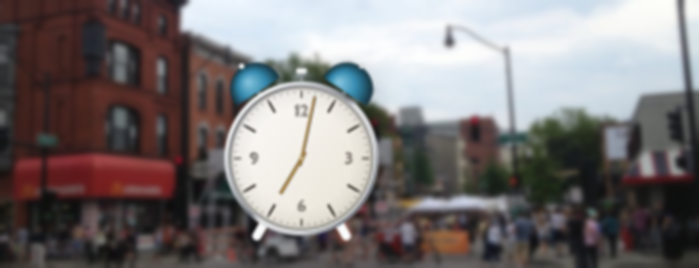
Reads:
{"hour": 7, "minute": 2}
